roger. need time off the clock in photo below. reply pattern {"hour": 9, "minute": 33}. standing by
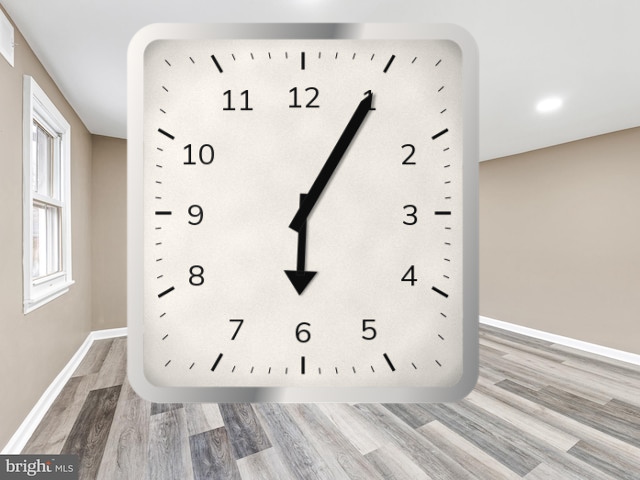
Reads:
{"hour": 6, "minute": 5}
